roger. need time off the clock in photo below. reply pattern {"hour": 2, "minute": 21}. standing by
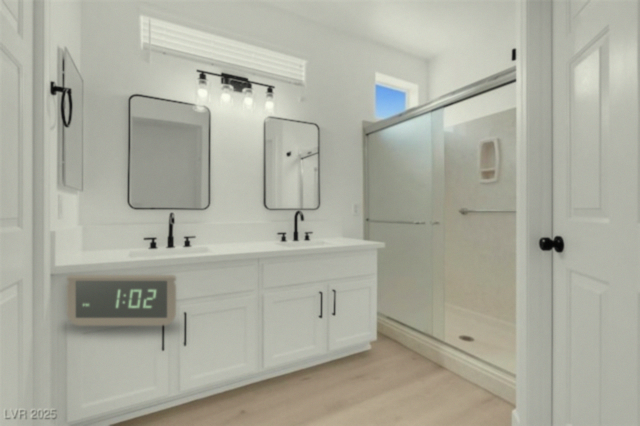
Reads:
{"hour": 1, "minute": 2}
